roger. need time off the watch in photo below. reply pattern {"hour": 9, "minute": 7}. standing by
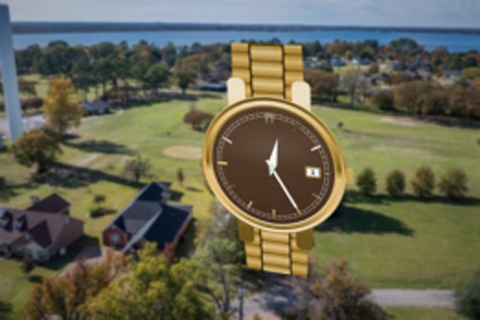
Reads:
{"hour": 12, "minute": 25}
